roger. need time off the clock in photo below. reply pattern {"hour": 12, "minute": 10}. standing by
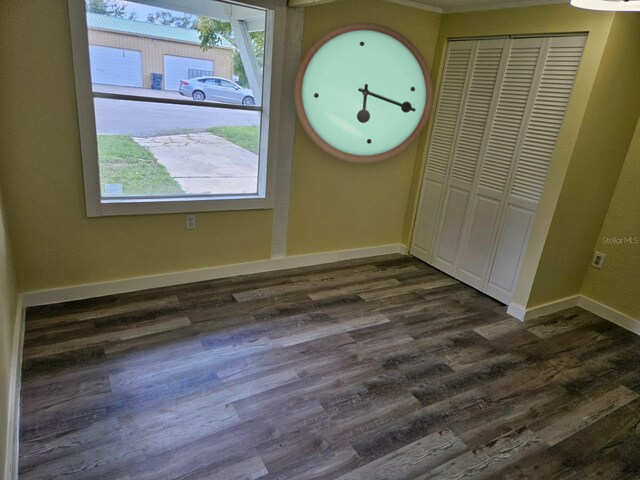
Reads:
{"hour": 6, "minute": 19}
